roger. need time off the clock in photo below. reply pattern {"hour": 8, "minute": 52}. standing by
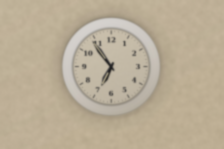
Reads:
{"hour": 6, "minute": 54}
